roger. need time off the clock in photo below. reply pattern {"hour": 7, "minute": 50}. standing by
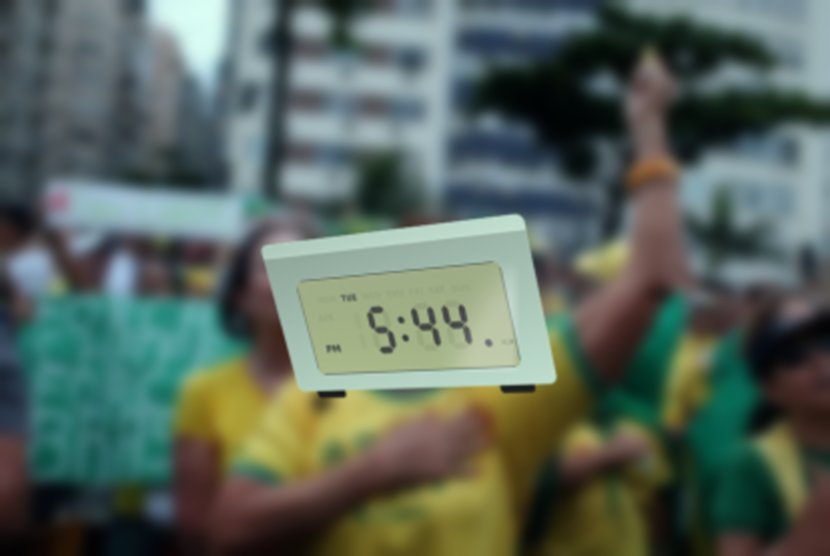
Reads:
{"hour": 5, "minute": 44}
